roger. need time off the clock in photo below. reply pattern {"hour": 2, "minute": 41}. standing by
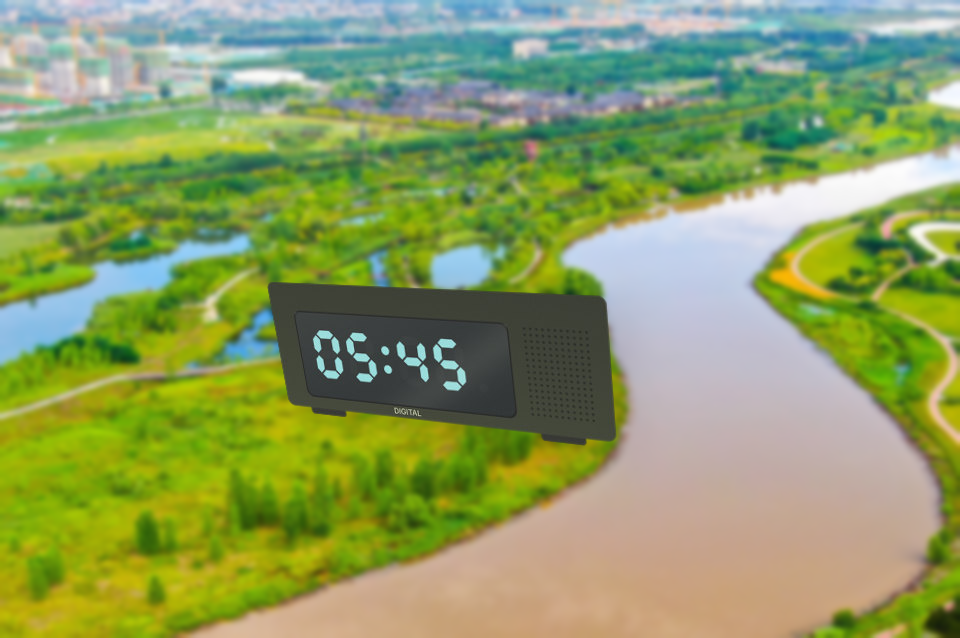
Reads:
{"hour": 5, "minute": 45}
